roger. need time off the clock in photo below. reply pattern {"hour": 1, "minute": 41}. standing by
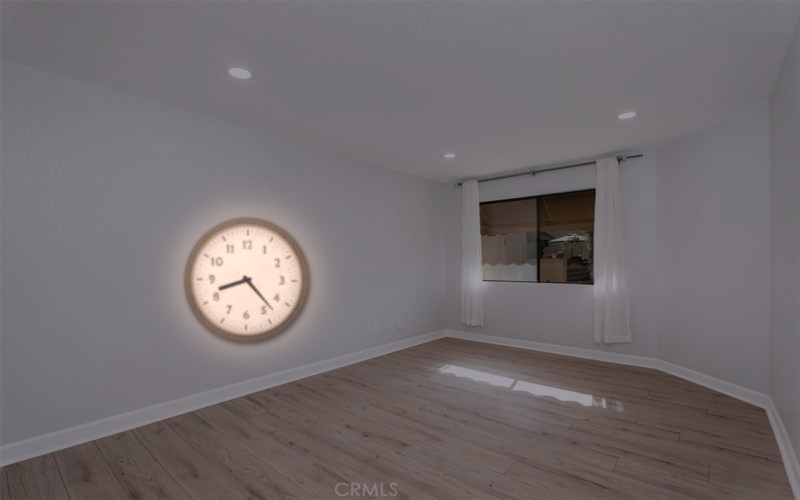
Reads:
{"hour": 8, "minute": 23}
